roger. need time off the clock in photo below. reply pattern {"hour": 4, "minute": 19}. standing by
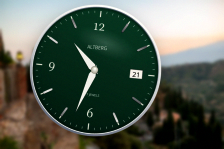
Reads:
{"hour": 10, "minute": 33}
